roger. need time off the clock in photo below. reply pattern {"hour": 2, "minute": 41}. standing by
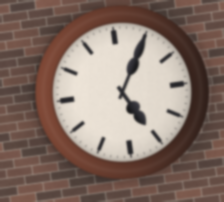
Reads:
{"hour": 5, "minute": 5}
